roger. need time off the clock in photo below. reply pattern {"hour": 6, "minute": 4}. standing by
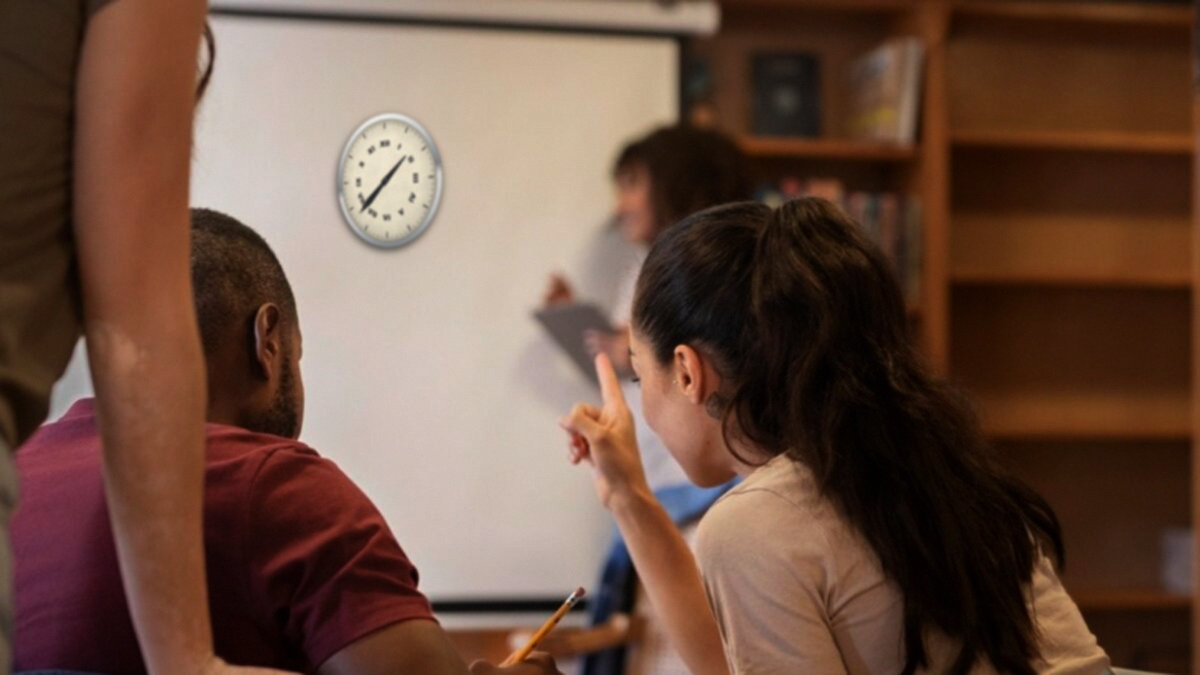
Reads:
{"hour": 1, "minute": 38}
